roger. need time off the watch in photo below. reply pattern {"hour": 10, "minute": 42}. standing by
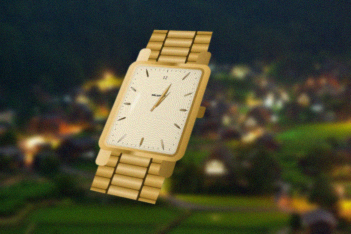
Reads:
{"hour": 1, "minute": 3}
